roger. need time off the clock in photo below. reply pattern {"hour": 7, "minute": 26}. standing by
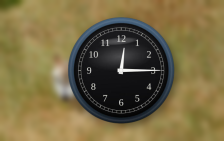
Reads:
{"hour": 12, "minute": 15}
